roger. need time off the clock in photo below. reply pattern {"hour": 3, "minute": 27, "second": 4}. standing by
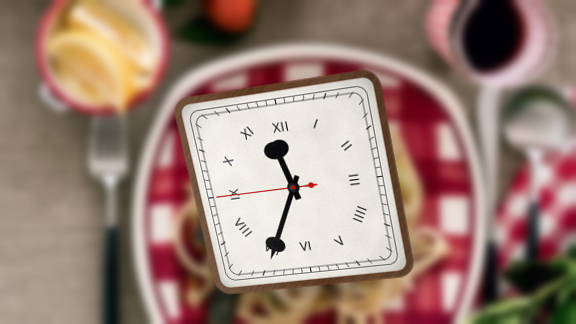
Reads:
{"hour": 11, "minute": 34, "second": 45}
